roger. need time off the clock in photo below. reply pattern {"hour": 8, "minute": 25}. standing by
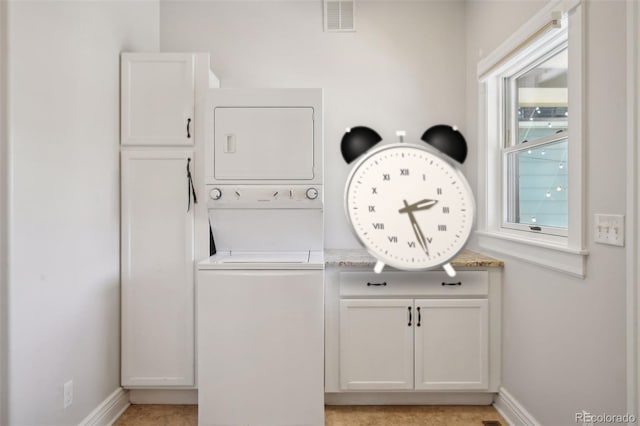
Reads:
{"hour": 2, "minute": 27}
